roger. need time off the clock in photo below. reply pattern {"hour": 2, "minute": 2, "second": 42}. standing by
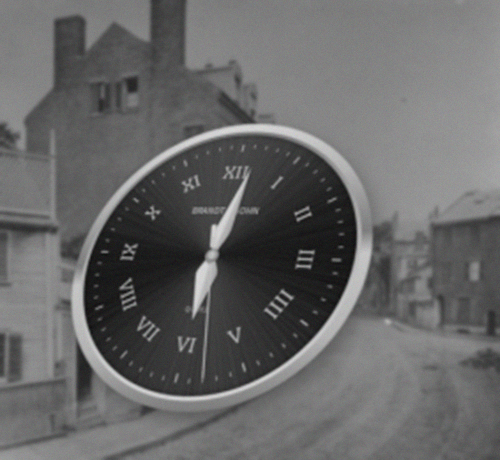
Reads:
{"hour": 6, "minute": 1, "second": 28}
